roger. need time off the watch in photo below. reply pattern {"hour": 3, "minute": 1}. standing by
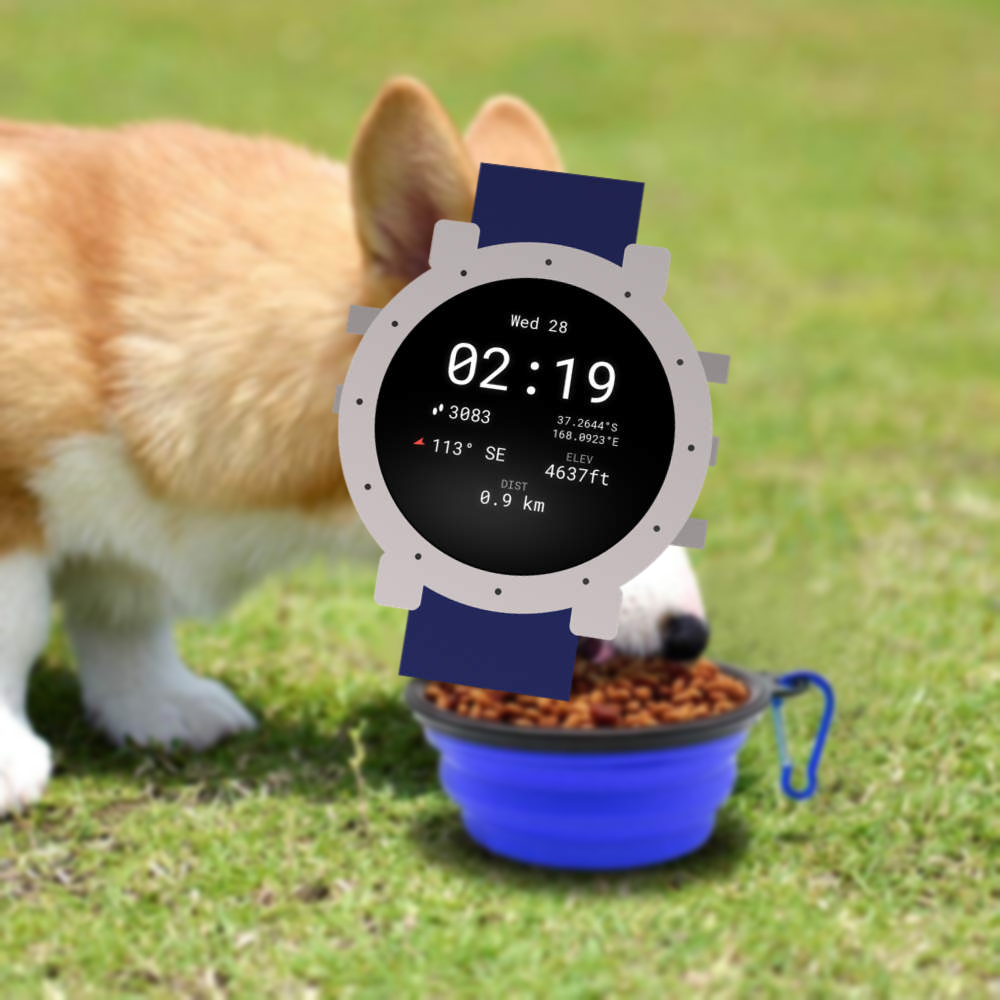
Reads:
{"hour": 2, "minute": 19}
